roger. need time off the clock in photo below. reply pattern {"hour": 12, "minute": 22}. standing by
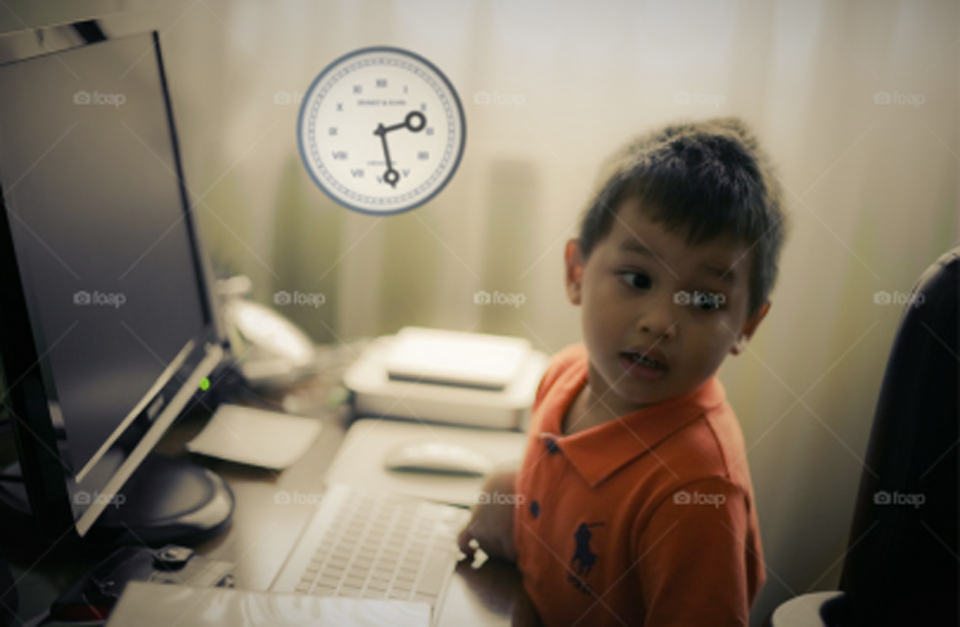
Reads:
{"hour": 2, "minute": 28}
